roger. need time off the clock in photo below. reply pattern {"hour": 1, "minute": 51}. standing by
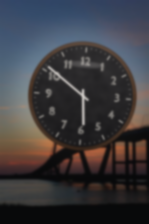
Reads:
{"hour": 5, "minute": 51}
